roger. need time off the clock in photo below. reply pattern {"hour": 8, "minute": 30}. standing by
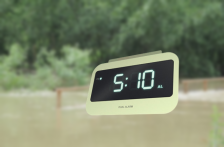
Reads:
{"hour": 5, "minute": 10}
